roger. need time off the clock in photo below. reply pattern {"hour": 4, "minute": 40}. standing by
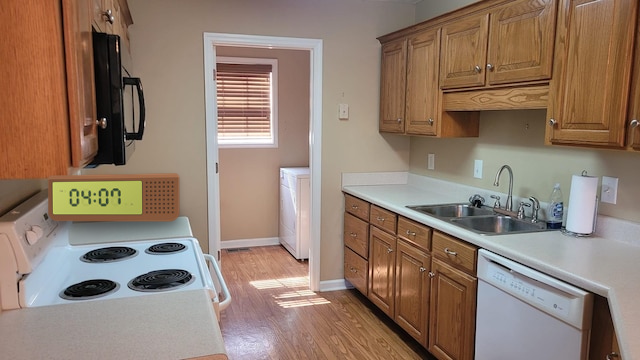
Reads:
{"hour": 4, "minute": 7}
